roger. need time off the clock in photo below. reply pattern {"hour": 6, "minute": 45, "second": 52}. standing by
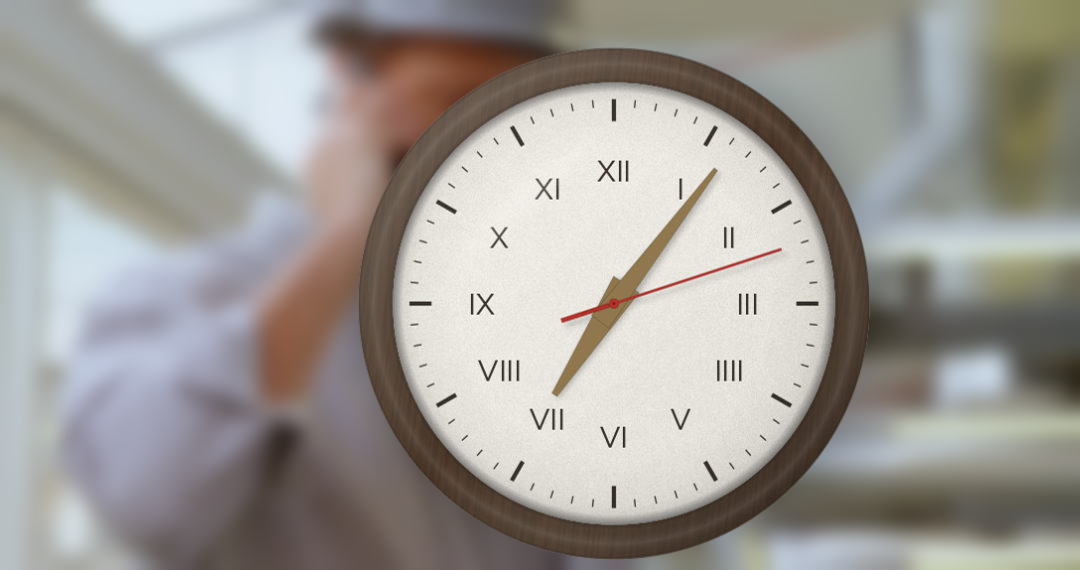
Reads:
{"hour": 7, "minute": 6, "second": 12}
